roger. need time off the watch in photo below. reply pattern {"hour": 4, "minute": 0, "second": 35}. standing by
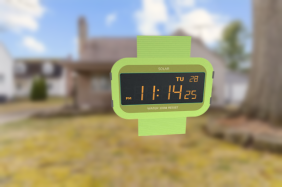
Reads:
{"hour": 11, "minute": 14, "second": 25}
